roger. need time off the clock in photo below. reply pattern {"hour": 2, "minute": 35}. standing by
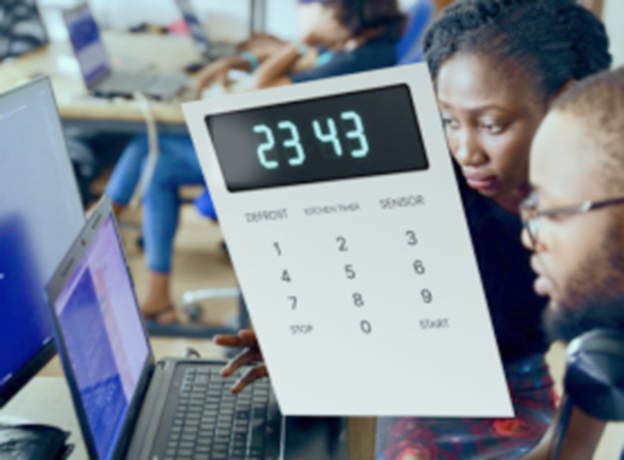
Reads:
{"hour": 23, "minute": 43}
